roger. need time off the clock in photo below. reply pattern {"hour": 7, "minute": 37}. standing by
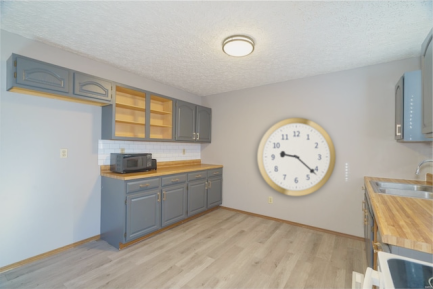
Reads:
{"hour": 9, "minute": 22}
